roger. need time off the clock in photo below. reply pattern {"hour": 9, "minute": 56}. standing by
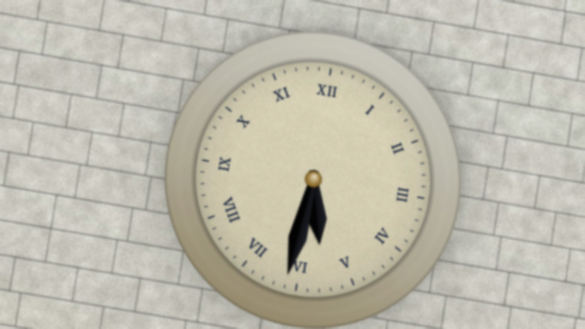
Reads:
{"hour": 5, "minute": 31}
